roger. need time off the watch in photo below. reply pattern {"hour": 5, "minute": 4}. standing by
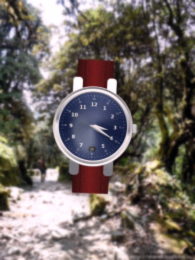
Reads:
{"hour": 3, "minute": 20}
